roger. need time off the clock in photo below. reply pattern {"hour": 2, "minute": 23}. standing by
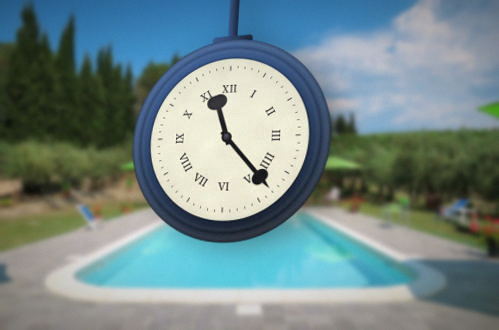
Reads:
{"hour": 11, "minute": 23}
